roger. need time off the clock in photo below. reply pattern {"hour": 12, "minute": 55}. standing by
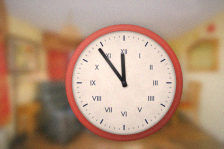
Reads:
{"hour": 11, "minute": 54}
